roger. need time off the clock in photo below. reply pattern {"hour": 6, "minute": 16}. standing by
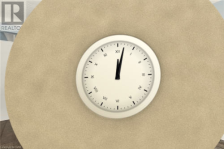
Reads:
{"hour": 12, "minute": 2}
